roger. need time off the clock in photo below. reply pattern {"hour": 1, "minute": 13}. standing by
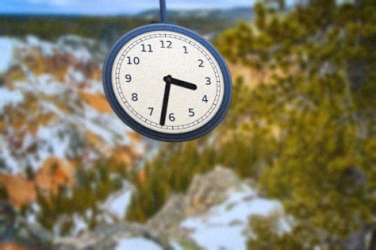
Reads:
{"hour": 3, "minute": 32}
